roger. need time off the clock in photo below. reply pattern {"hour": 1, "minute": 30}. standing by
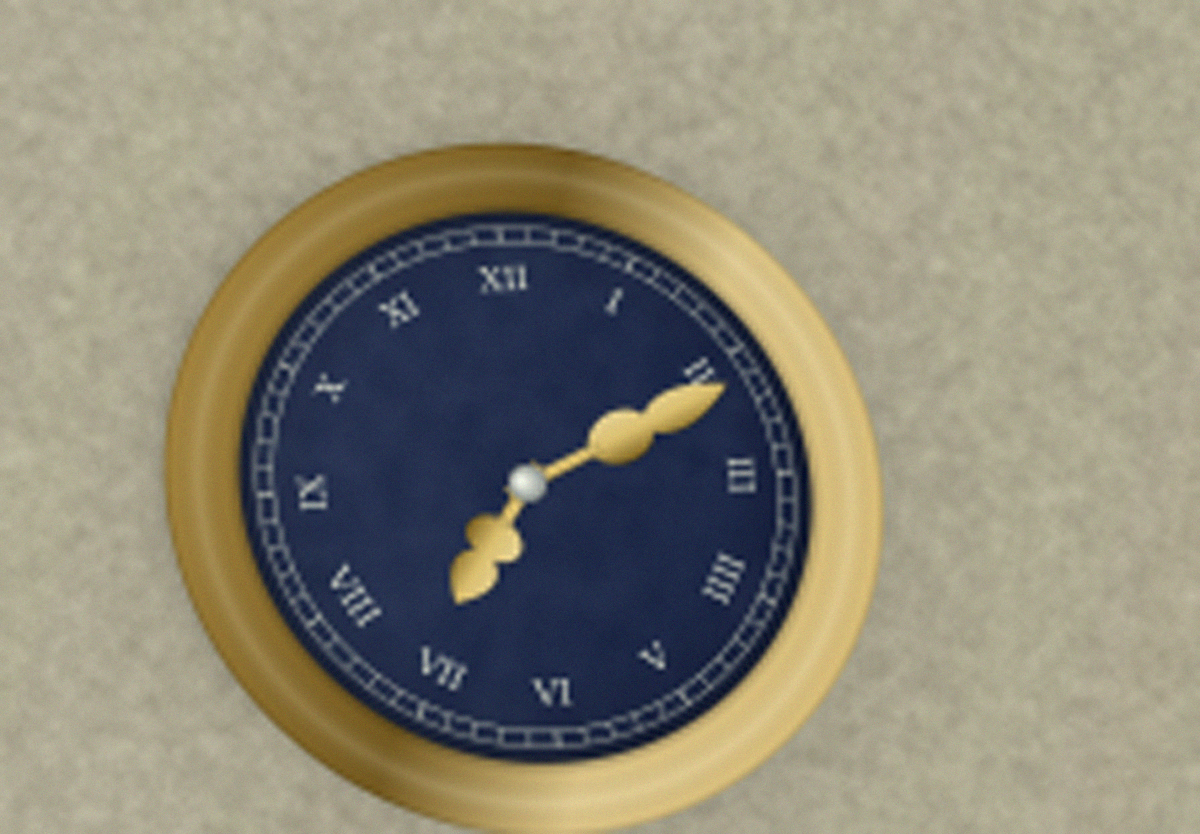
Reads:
{"hour": 7, "minute": 11}
